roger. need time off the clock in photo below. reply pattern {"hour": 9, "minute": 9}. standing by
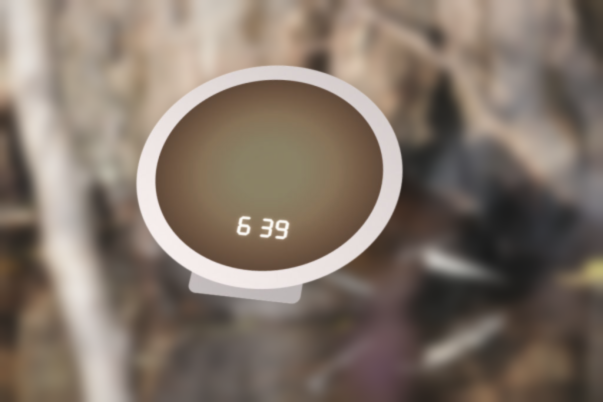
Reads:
{"hour": 6, "minute": 39}
